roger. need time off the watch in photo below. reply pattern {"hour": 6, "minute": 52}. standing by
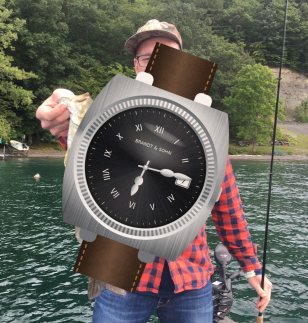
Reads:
{"hour": 6, "minute": 14}
